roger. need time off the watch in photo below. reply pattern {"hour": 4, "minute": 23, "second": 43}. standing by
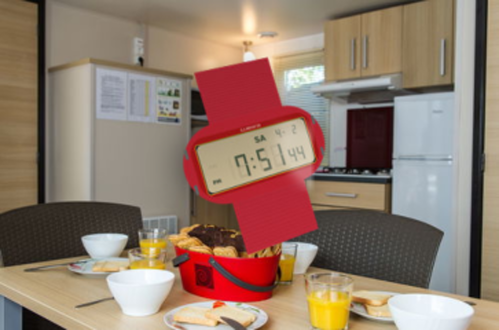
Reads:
{"hour": 7, "minute": 51, "second": 44}
